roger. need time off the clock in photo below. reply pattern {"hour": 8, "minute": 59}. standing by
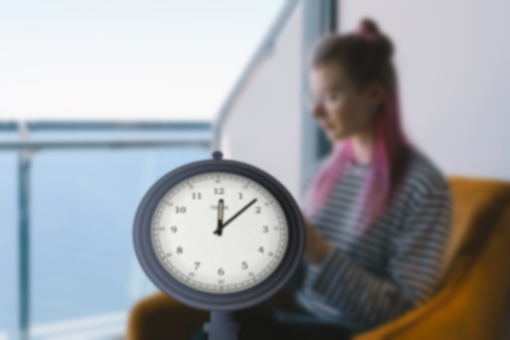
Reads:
{"hour": 12, "minute": 8}
